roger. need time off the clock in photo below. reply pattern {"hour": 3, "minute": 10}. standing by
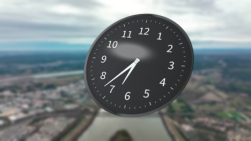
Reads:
{"hour": 6, "minute": 37}
